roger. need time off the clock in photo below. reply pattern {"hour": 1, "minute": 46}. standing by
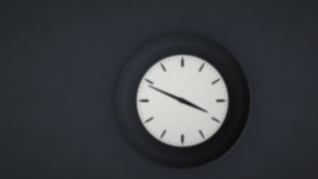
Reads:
{"hour": 3, "minute": 49}
